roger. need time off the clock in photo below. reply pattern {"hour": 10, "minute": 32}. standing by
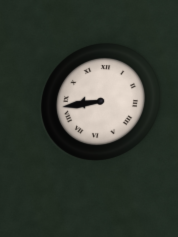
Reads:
{"hour": 8, "minute": 43}
